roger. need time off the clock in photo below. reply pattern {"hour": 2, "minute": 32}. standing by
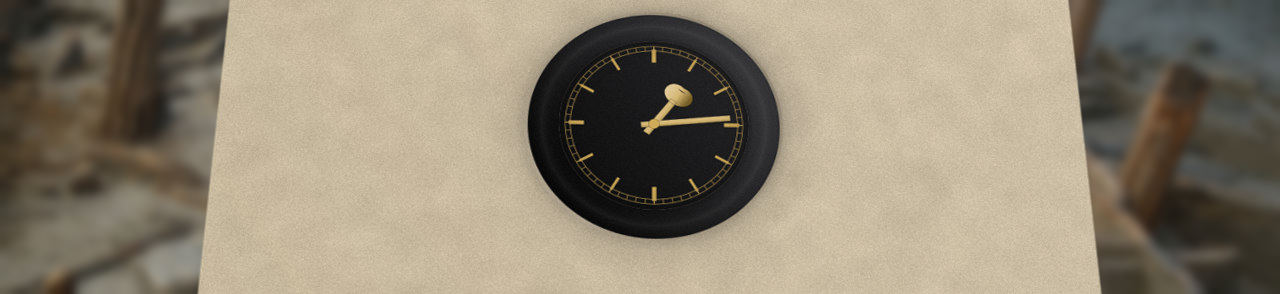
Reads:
{"hour": 1, "minute": 14}
